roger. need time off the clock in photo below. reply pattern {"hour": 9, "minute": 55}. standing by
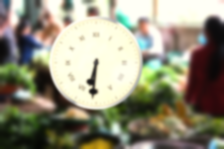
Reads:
{"hour": 6, "minute": 31}
